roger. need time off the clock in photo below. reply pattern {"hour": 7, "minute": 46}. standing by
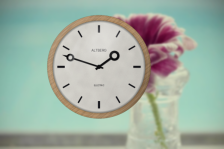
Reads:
{"hour": 1, "minute": 48}
